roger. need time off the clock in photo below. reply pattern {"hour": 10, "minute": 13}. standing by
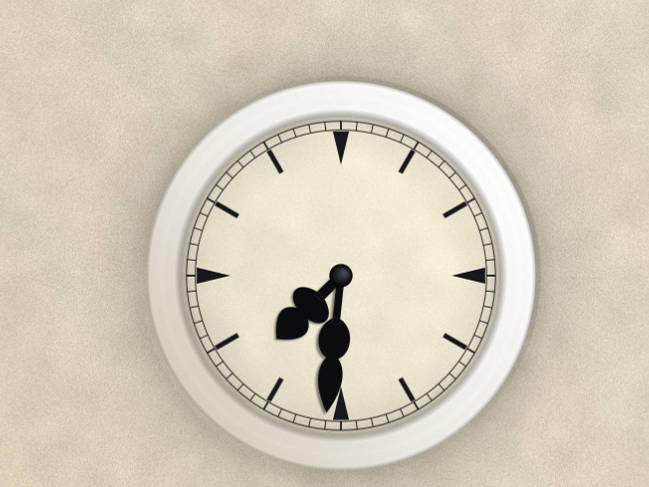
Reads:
{"hour": 7, "minute": 31}
